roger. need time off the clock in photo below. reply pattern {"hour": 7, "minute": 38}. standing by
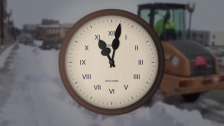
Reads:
{"hour": 11, "minute": 2}
